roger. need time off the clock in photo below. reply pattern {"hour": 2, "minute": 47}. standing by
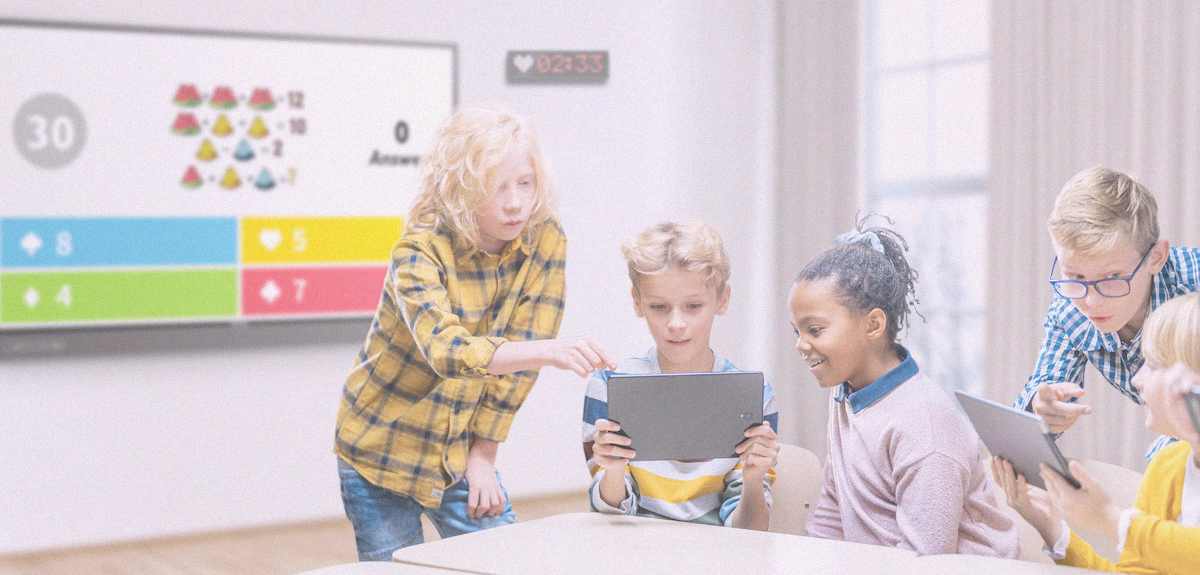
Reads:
{"hour": 2, "minute": 33}
